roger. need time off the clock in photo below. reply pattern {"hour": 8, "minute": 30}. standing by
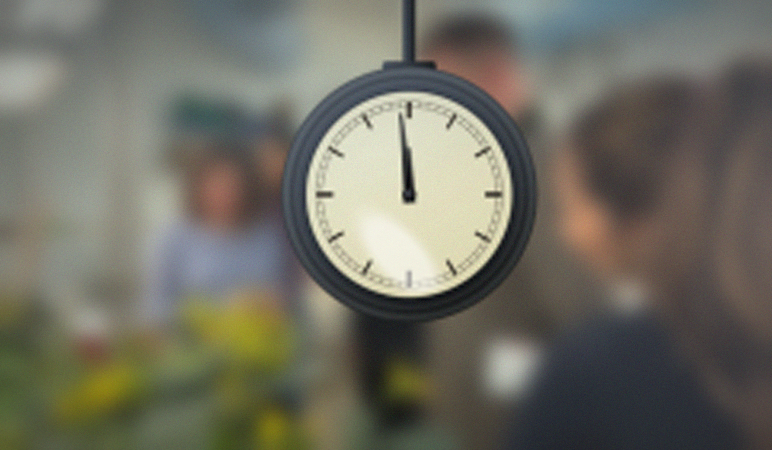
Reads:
{"hour": 11, "minute": 59}
